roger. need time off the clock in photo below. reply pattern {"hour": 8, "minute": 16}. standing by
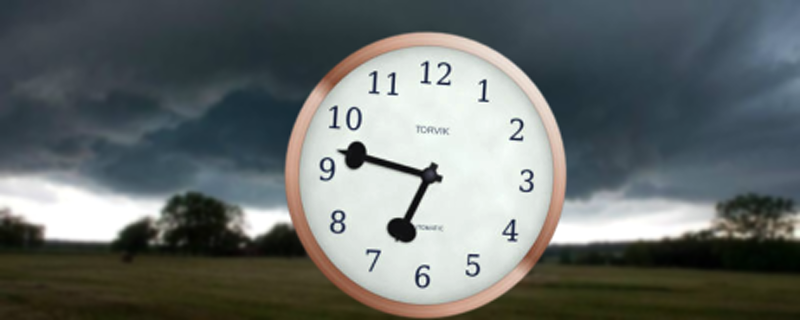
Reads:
{"hour": 6, "minute": 47}
